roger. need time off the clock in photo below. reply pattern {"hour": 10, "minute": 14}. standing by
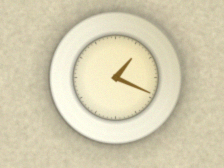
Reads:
{"hour": 1, "minute": 19}
